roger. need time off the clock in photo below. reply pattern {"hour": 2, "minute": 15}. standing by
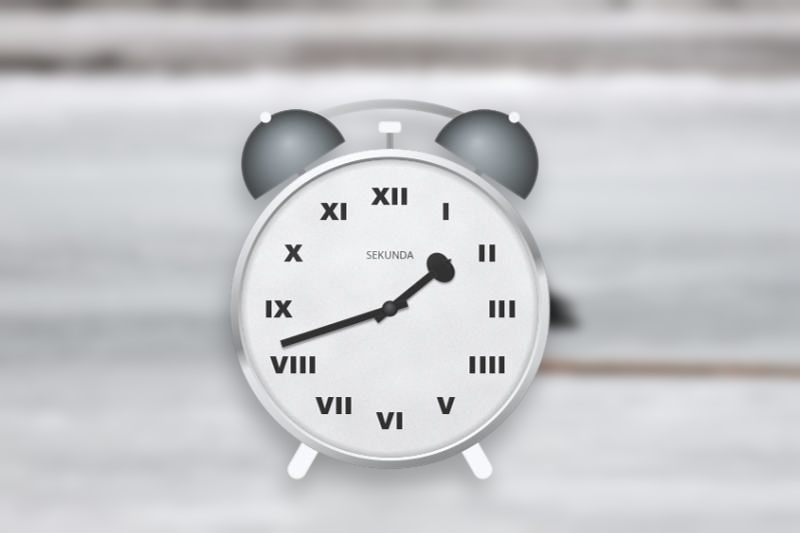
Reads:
{"hour": 1, "minute": 42}
